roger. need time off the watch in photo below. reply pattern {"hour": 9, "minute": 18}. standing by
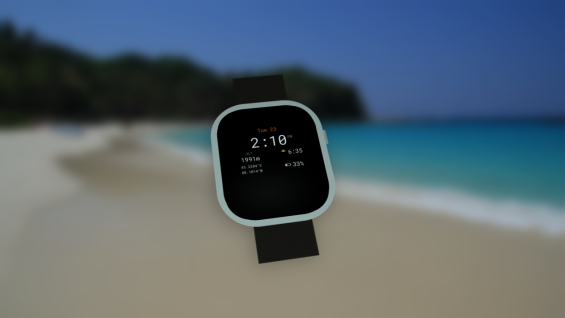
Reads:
{"hour": 2, "minute": 10}
